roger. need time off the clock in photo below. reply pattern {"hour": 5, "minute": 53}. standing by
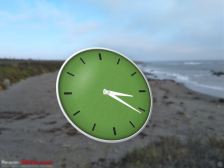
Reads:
{"hour": 3, "minute": 21}
